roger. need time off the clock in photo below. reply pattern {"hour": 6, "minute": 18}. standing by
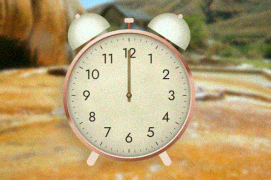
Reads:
{"hour": 12, "minute": 0}
